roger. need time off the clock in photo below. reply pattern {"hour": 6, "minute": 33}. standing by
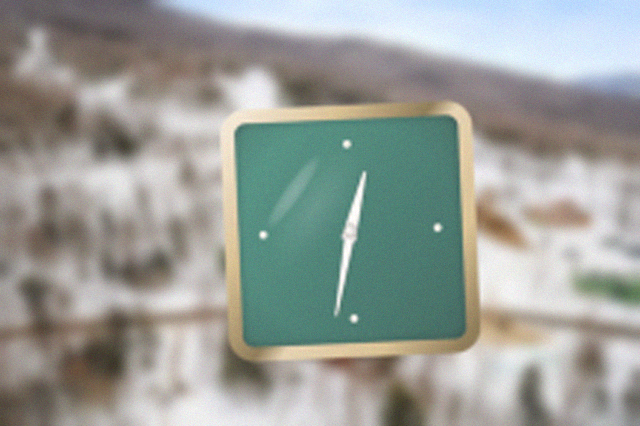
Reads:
{"hour": 12, "minute": 32}
